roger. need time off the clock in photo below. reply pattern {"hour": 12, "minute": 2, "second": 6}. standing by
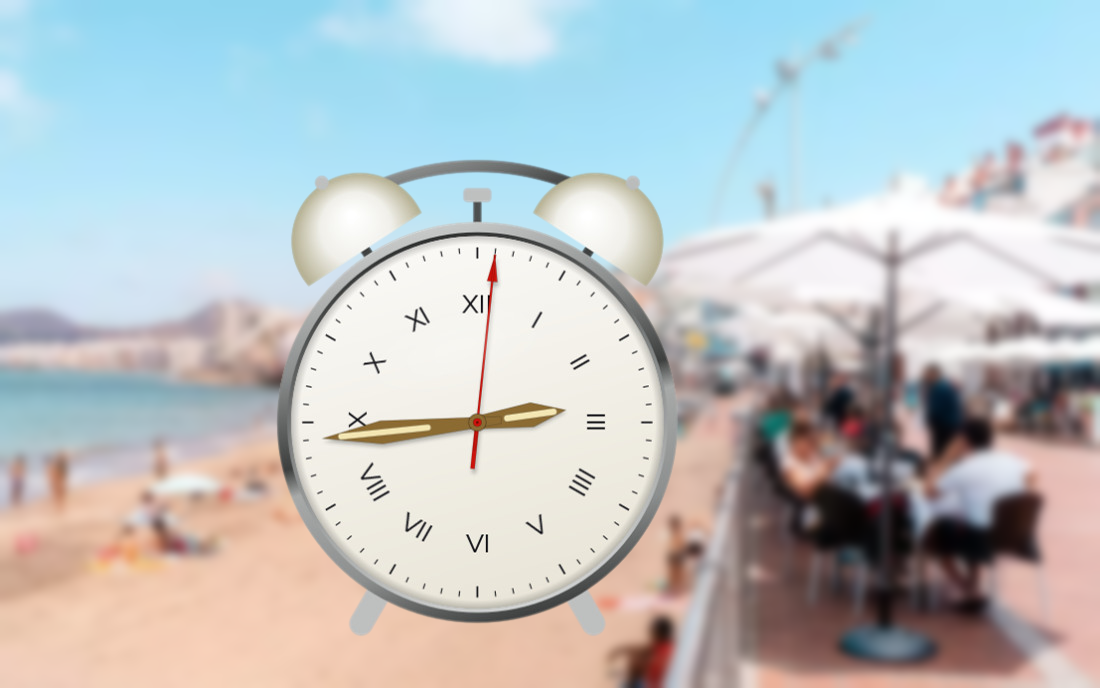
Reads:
{"hour": 2, "minute": 44, "second": 1}
